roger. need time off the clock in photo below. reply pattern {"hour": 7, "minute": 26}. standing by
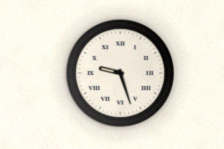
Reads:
{"hour": 9, "minute": 27}
